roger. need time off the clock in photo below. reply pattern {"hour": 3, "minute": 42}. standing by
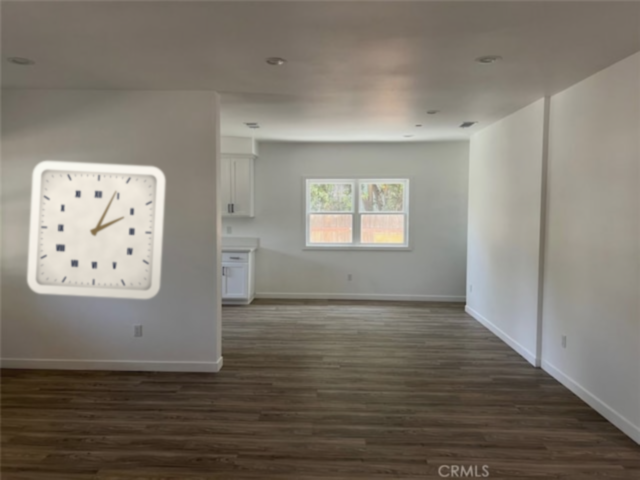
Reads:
{"hour": 2, "minute": 4}
